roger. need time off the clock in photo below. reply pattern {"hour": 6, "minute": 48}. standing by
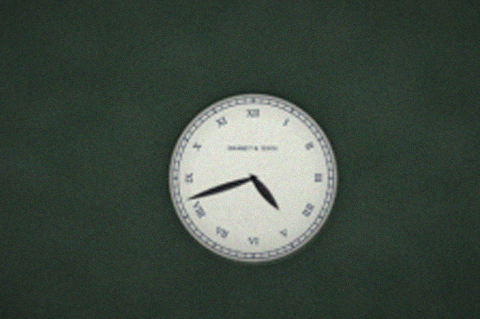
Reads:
{"hour": 4, "minute": 42}
